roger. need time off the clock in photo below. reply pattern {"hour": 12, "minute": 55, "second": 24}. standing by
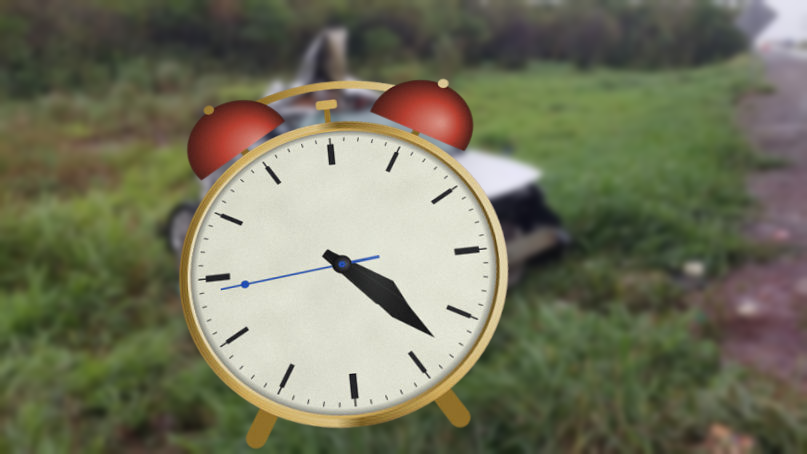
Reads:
{"hour": 4, "minute": 22, "second": 44}
